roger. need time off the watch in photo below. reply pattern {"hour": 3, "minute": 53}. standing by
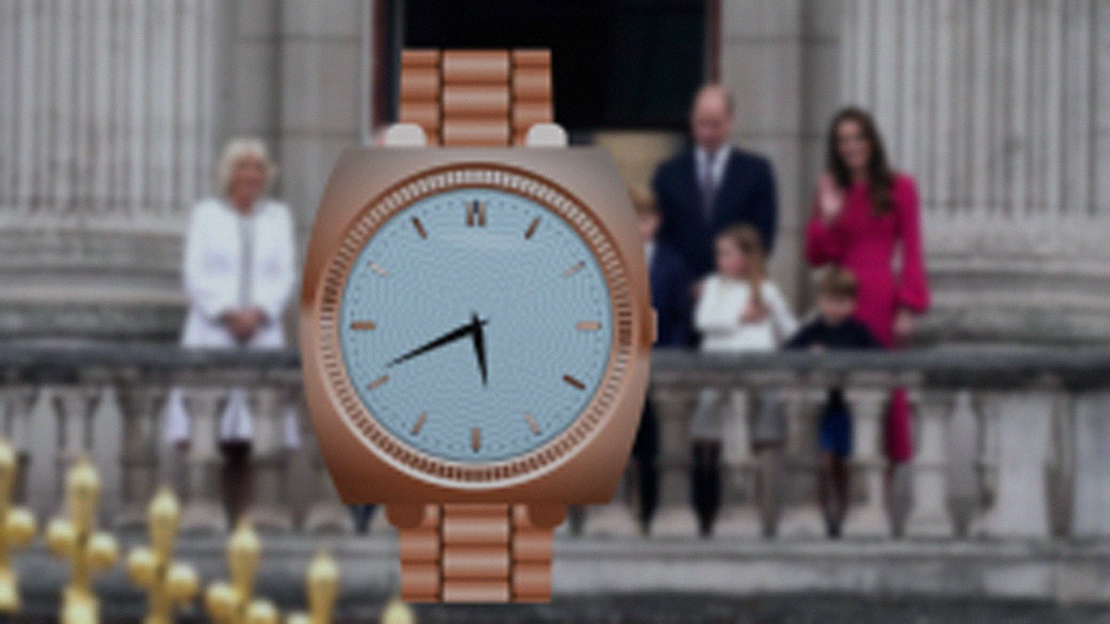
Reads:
{"hour": 5, "minute": 41}
